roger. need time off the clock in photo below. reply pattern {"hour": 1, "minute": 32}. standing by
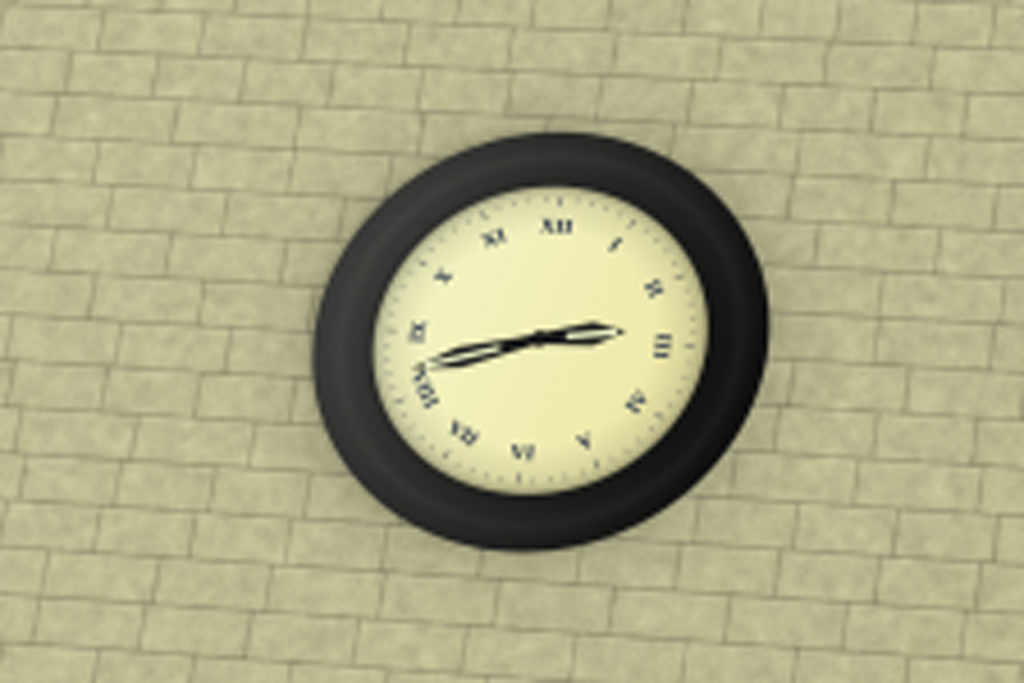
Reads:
{"hour": 2, "minute": 42}
